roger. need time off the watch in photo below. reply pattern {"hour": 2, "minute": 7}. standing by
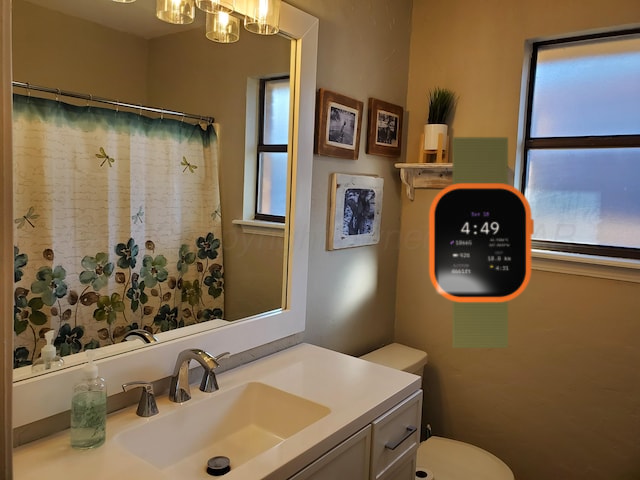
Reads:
{"hour": 4, "minute": 49}
